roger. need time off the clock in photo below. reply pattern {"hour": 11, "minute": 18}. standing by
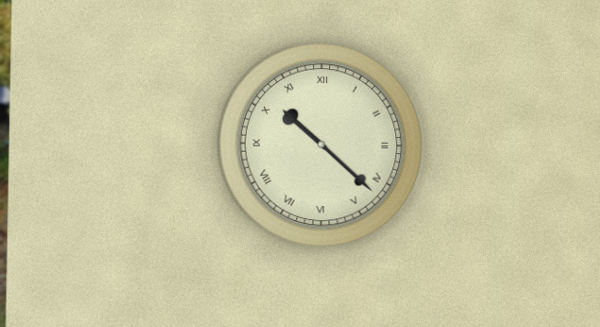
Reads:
{"hour": 10, "minute": 22}
